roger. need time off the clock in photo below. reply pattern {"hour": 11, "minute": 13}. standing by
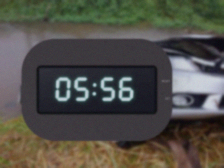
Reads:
{"hour": 5, "minute": 56}
